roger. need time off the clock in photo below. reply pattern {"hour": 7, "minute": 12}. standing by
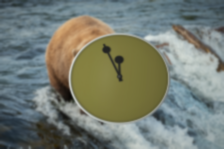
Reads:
{"hour": 11, "minute": 56}
